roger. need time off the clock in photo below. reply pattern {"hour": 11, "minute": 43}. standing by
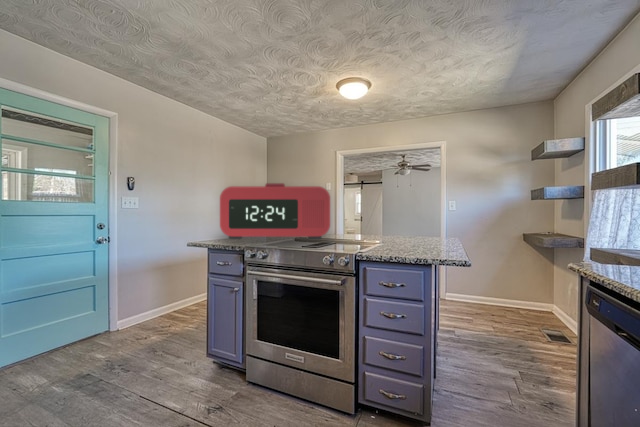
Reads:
{"hour": 12, "minute": 24}
